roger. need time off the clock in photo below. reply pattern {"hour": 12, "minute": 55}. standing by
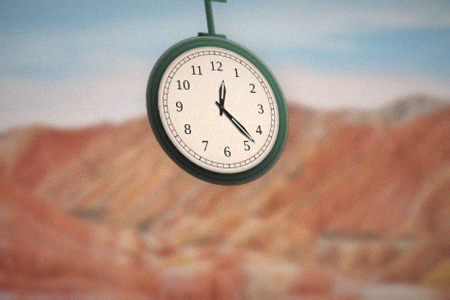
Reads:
{"hour": 12, "minute": 23}
